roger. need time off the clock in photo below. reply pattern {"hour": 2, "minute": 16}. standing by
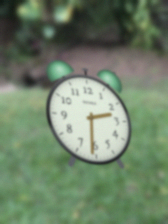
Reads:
{"hour": 2, "minute": 31}
